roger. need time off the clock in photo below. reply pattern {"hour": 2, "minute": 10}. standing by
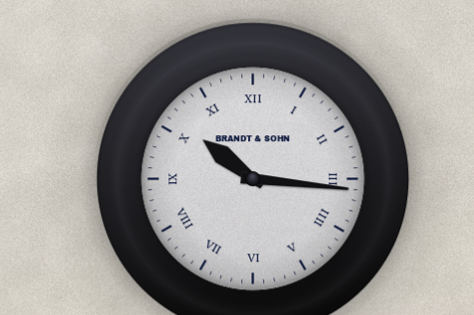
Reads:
{"hour": 10, "minute": 16}
